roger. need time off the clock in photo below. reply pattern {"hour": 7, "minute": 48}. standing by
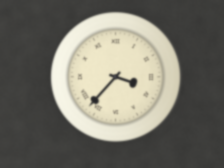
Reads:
{"hour": 3, "minute": 37}
